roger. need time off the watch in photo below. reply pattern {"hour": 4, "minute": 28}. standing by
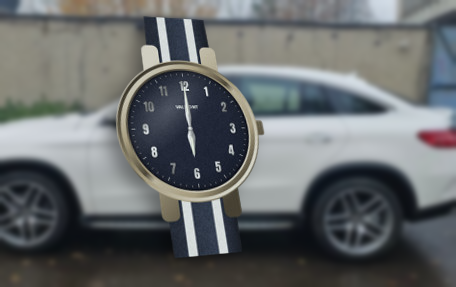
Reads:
{"hour": 6, "minute": 0}
